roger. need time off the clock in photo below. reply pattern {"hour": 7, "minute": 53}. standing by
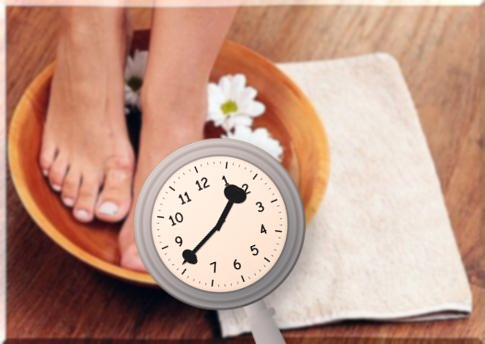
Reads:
{"hour": 1, "minute": 41}
